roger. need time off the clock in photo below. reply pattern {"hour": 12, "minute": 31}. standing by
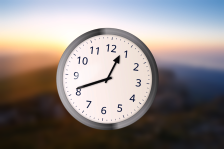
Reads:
{"hour": 12, "minute": 41}
